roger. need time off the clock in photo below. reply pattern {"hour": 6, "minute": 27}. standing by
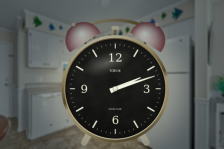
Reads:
{"hour": 2, "minute": 12}
